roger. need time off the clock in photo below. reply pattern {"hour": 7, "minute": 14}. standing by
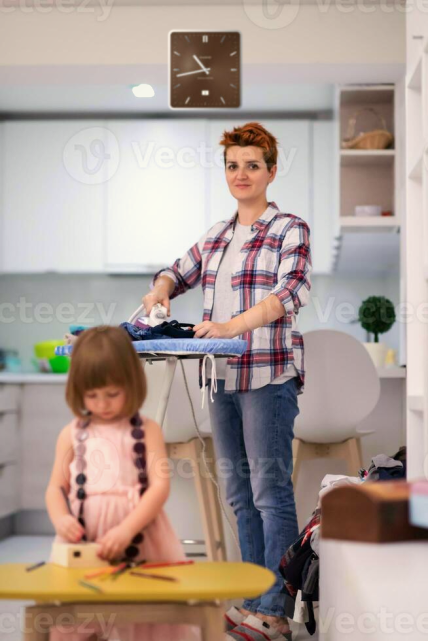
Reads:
{"hour": 10, "minute": 43}
